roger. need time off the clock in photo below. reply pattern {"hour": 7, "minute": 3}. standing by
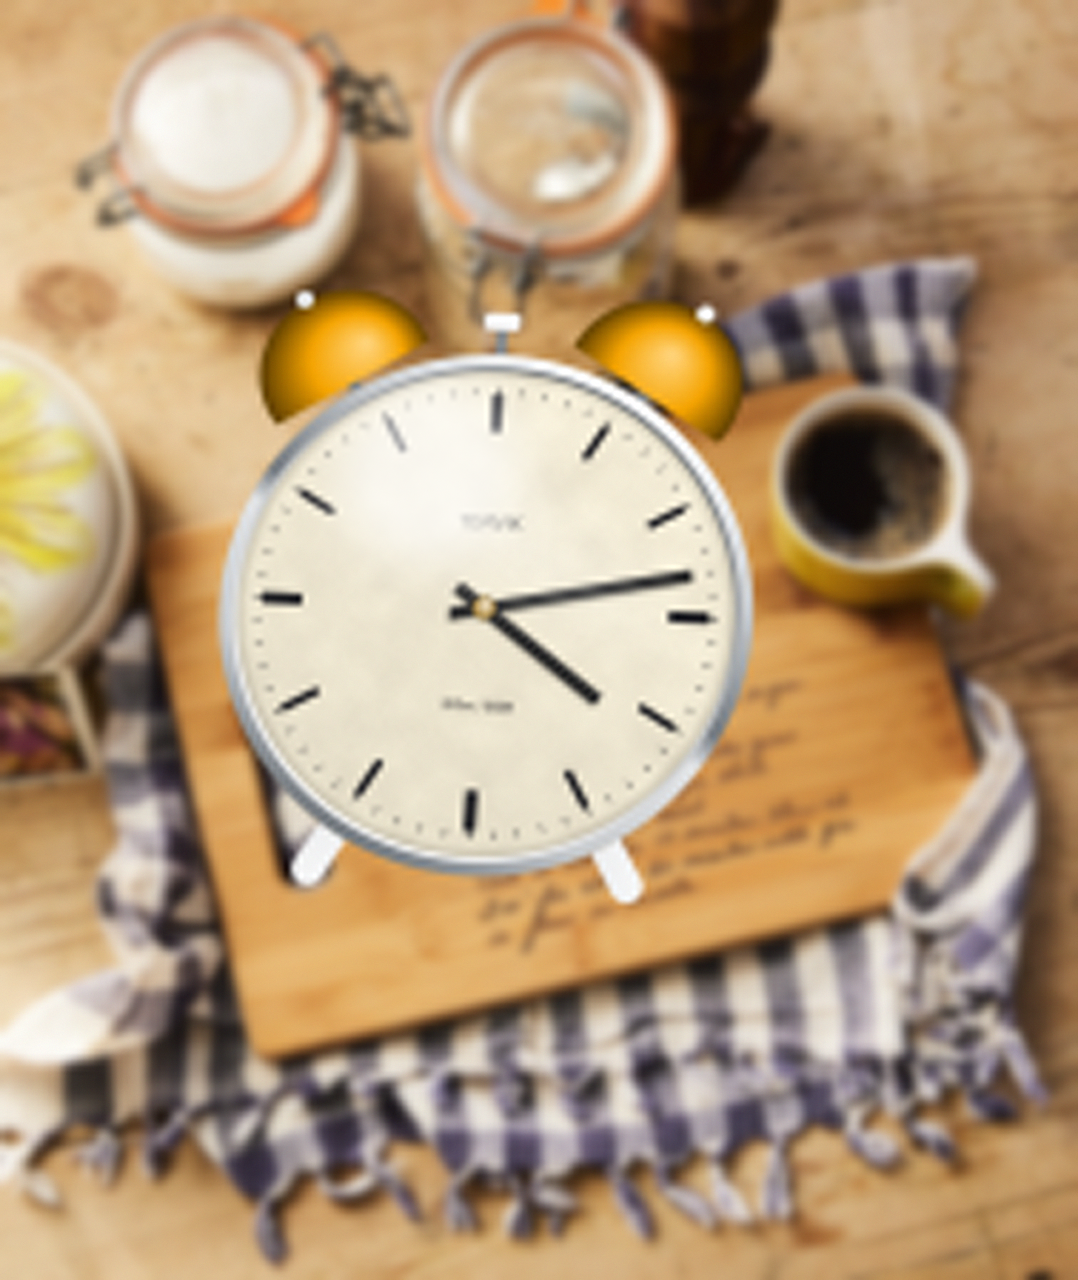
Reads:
{"hour": 4, "minute": 13}
